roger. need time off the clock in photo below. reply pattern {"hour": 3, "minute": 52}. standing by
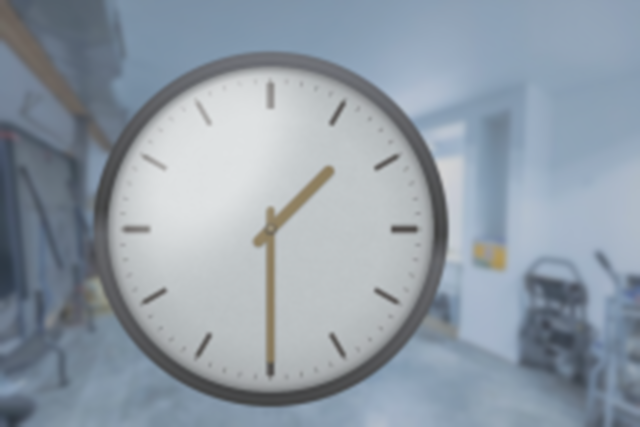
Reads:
{"hour": 1, "minute": 30}
